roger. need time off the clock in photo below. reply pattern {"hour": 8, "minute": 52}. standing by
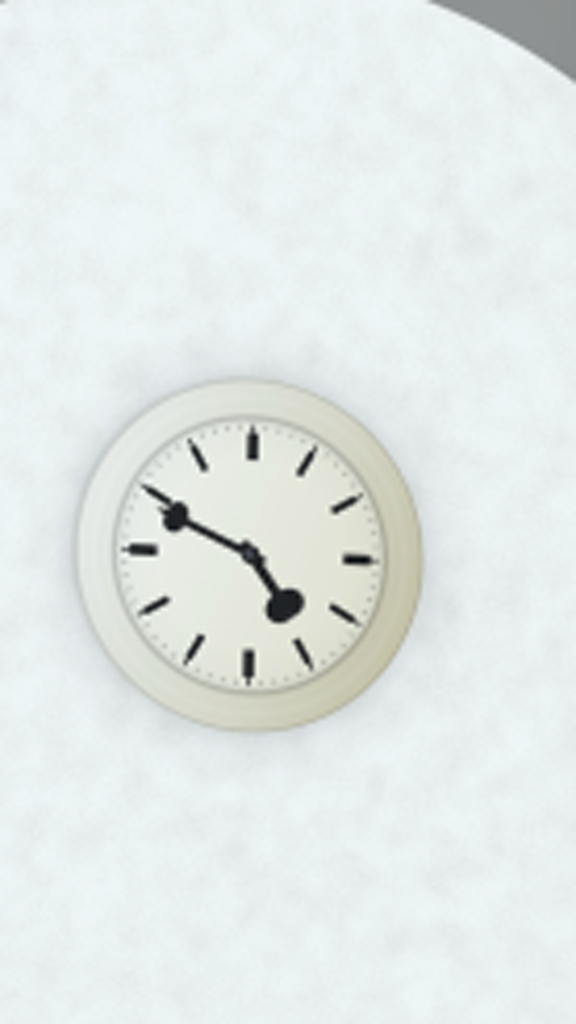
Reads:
{"hour": 4, "minute": 49}
